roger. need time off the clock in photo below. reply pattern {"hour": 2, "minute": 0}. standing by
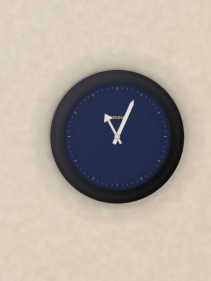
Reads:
{"hour": 11, "minute": 4}
